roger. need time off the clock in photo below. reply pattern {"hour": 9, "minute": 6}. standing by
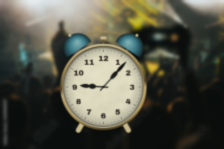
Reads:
{"hour": 9, "minute": 7}
